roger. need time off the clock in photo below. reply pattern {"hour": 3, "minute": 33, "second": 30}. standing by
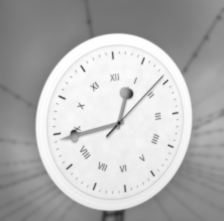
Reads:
{"hour": 12, "minute": 44, "second": 9}
